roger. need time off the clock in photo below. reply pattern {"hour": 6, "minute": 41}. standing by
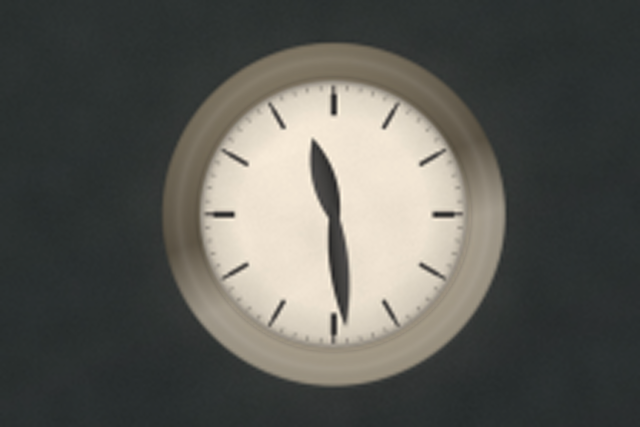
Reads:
{"hour": 11, "minute": 29}
